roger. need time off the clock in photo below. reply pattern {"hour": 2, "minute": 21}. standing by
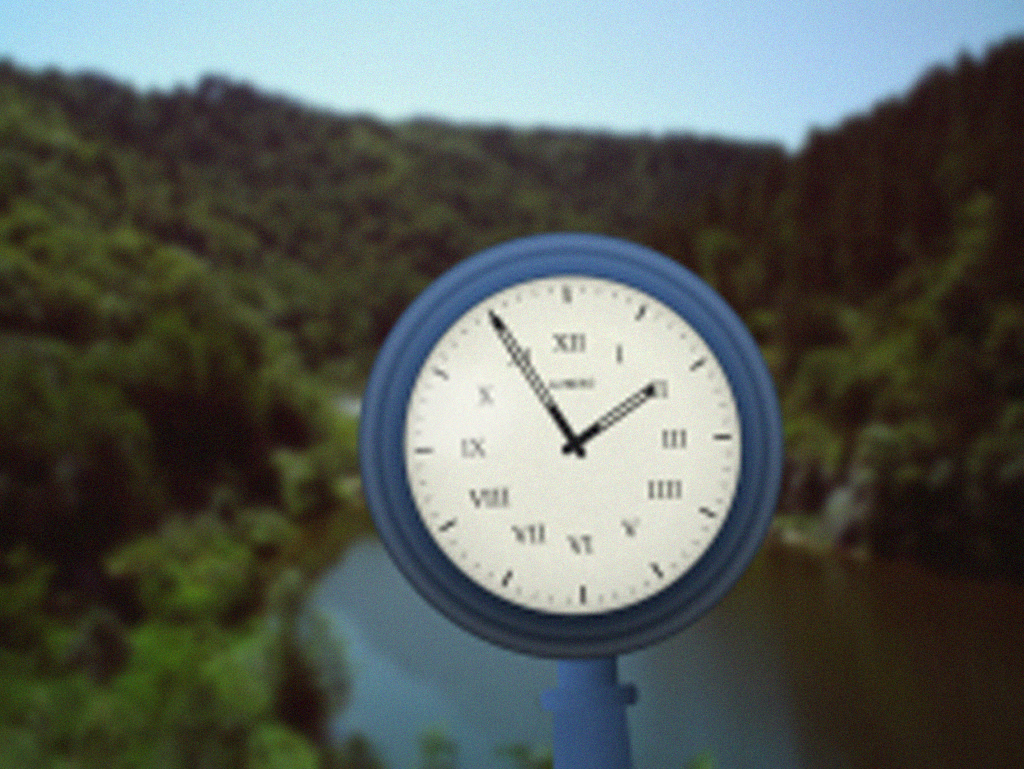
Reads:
{"hour": 1, "minute": 55}
